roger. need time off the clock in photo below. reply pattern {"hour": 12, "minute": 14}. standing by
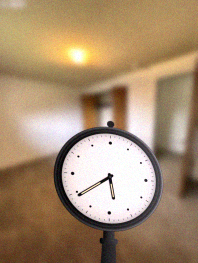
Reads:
{"hour": 5, "minute": 39}
